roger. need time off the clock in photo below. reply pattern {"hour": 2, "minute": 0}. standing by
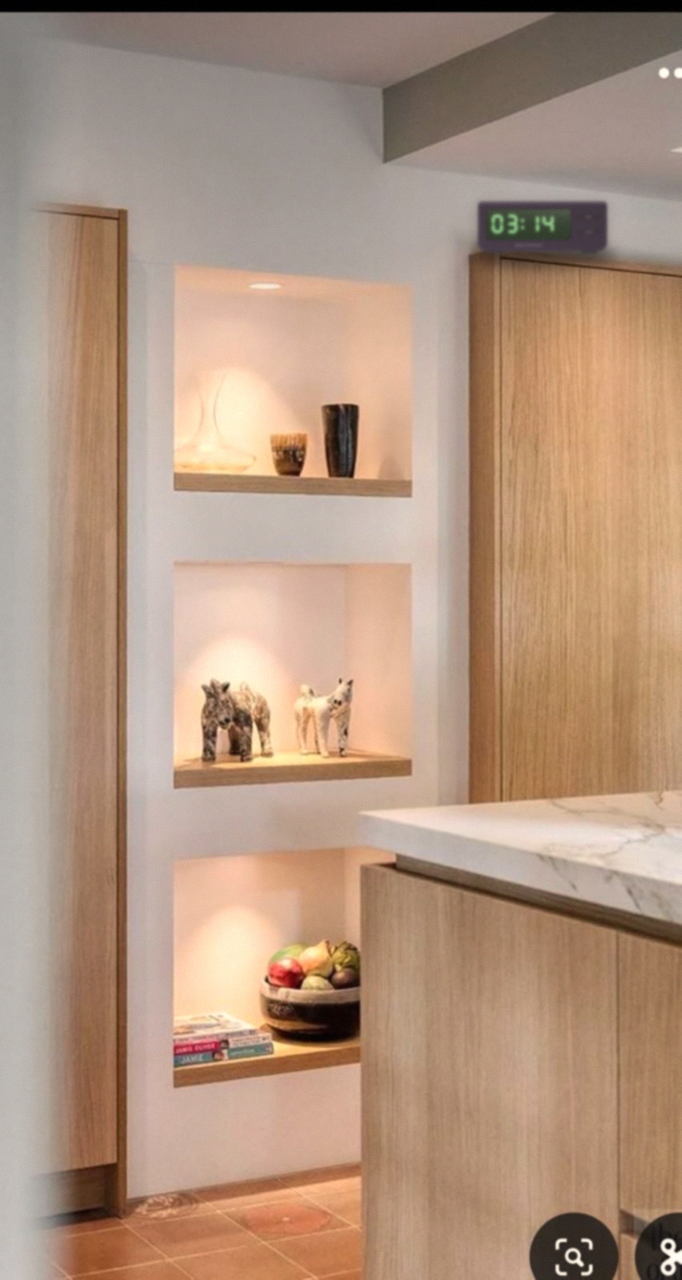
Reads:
{"hour": 3, "minute": 14}
